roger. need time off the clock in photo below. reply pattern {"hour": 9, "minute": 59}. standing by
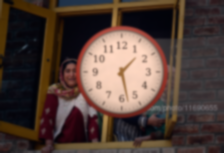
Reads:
{"hour": 1, "minute": 28}
